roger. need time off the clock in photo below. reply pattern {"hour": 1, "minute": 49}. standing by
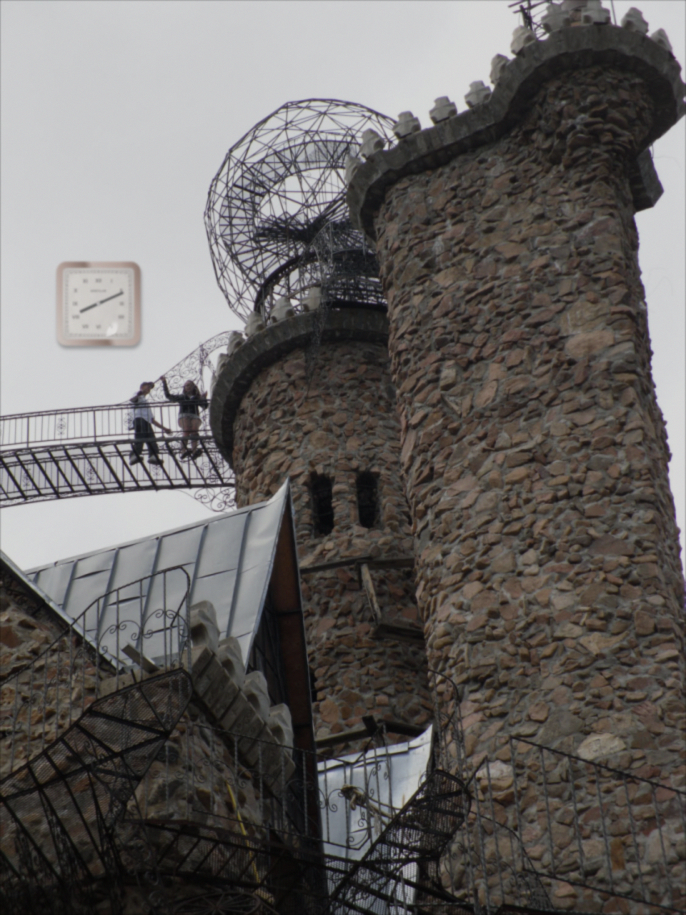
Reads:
{"hour": 8, "minute": 11}
